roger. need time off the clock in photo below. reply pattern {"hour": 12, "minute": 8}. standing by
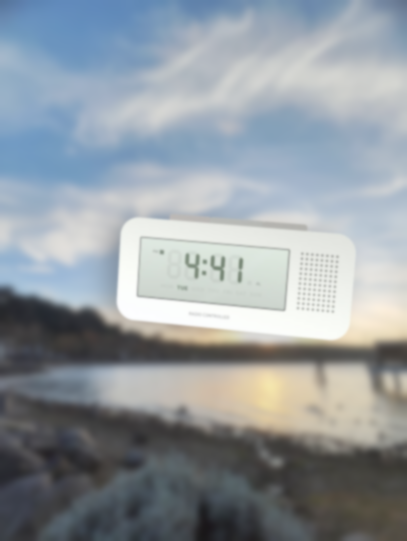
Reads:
{"hour": 4, "minute": 41}
